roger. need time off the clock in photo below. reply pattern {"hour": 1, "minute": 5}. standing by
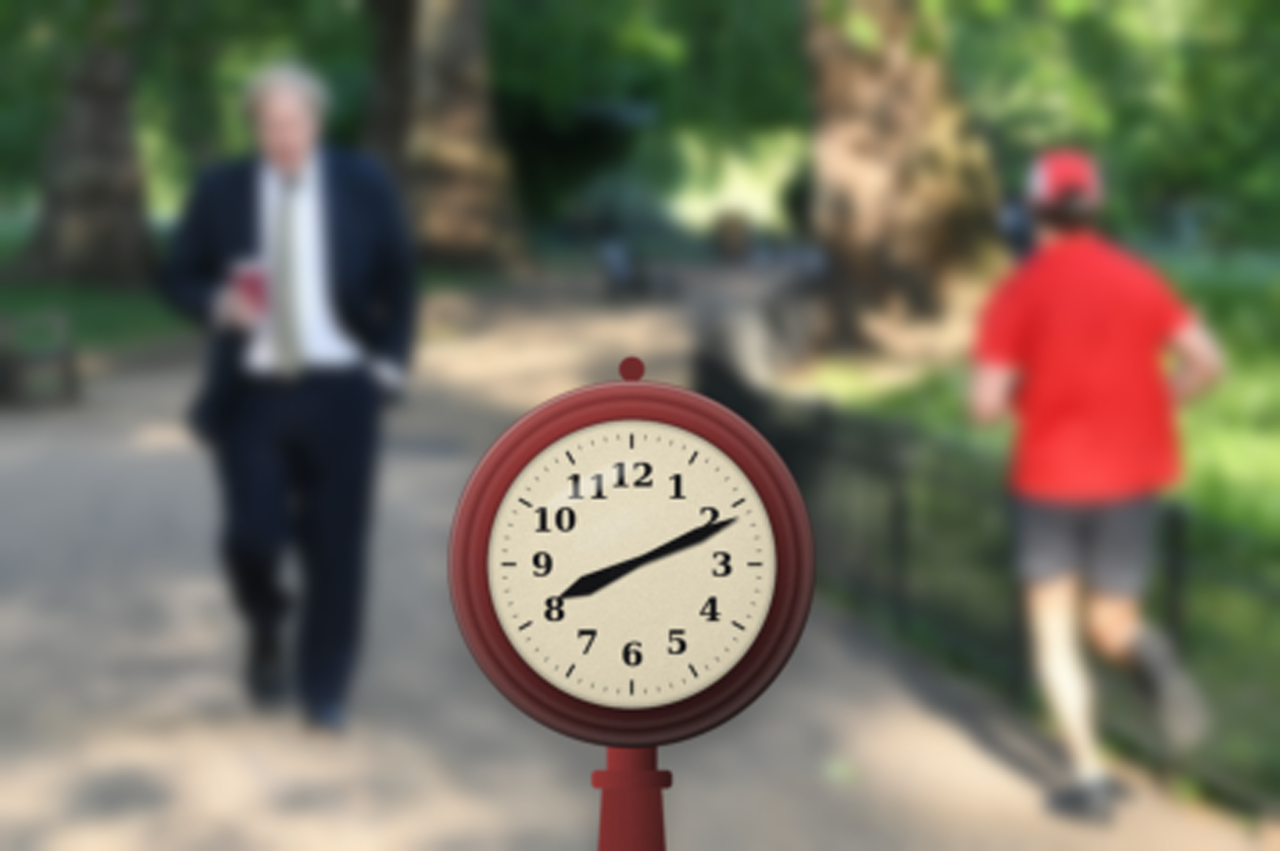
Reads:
{"hour": 8, "minute": 11}
